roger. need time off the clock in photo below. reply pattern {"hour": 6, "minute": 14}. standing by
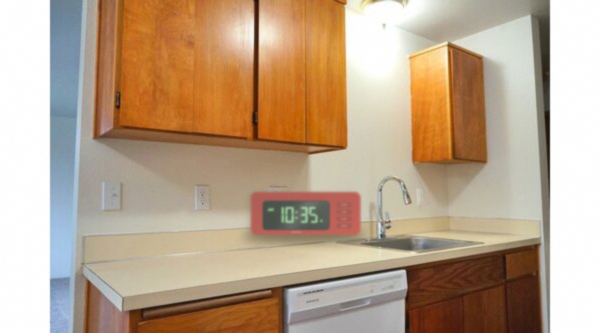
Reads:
{"hour": 10, "minute": 35}
